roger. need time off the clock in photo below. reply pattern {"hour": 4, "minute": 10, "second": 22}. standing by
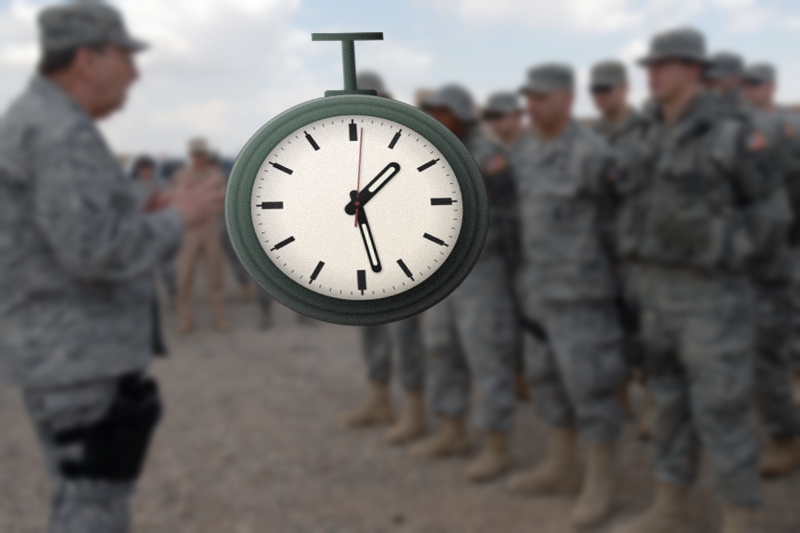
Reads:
{"hour": 1, "minute": 28, "second": 1}
